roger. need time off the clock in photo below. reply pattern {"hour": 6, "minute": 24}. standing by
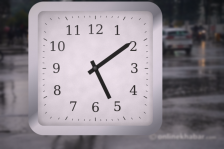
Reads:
{"hour": 5, "minute": 9}
